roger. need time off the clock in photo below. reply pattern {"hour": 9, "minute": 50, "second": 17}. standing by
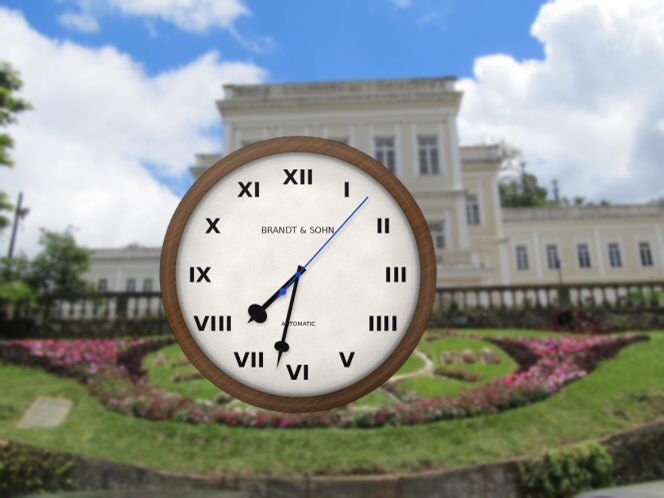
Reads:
{"hour": 7, "minute": 32, "second": 7}
